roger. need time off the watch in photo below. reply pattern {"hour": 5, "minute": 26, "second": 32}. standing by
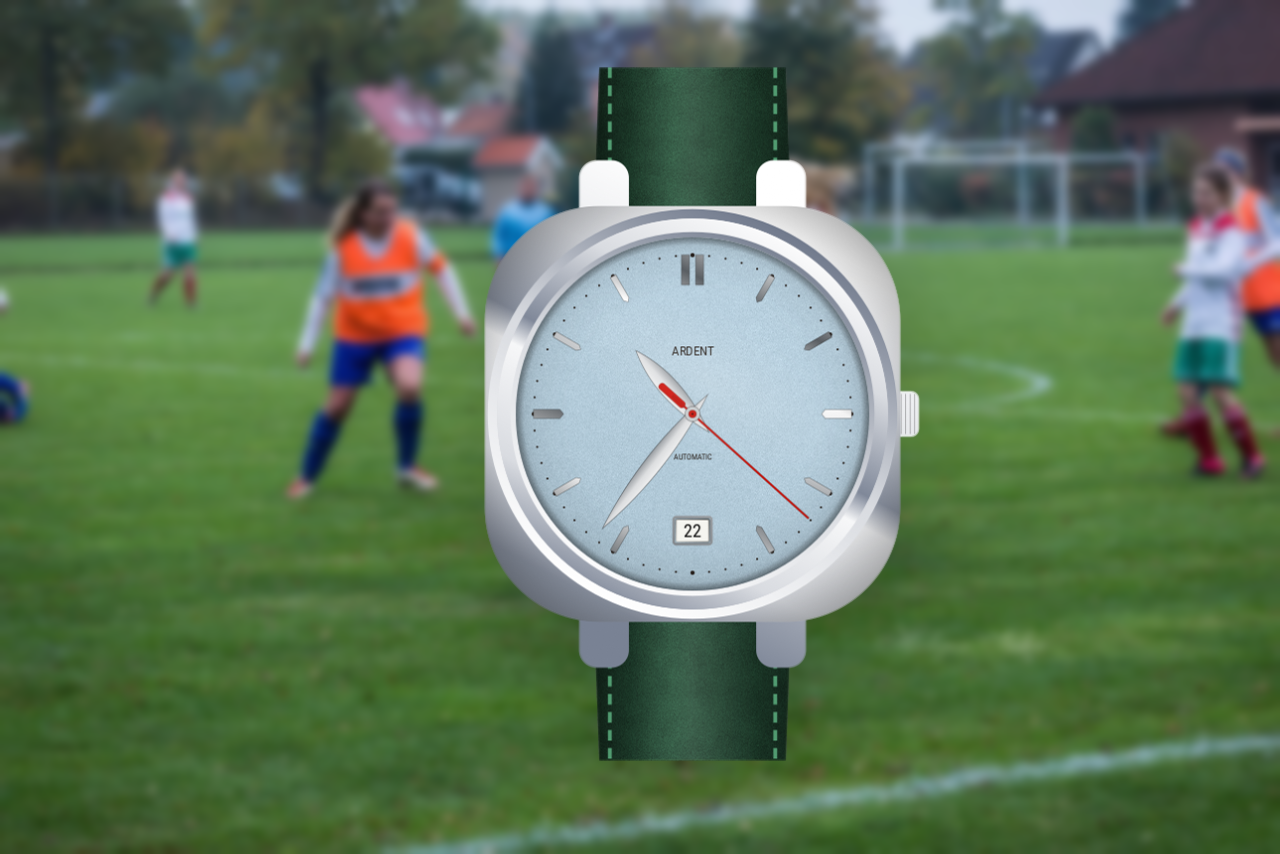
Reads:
{"hour": 10, "minute": 36, "second": 22}
